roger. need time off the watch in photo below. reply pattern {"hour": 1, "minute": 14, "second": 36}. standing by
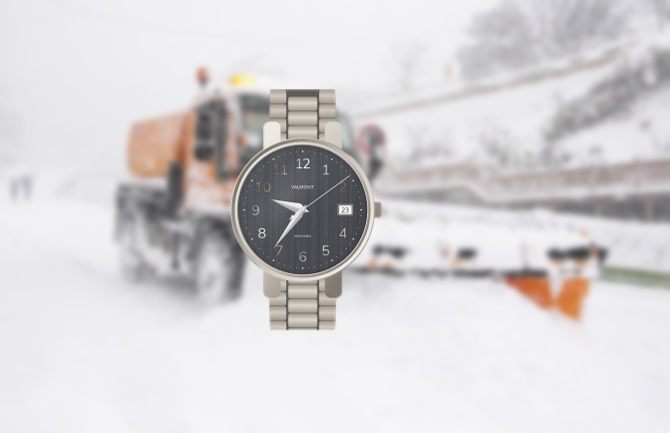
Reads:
{"hour": 9, "minute": 36, "second": 9}
